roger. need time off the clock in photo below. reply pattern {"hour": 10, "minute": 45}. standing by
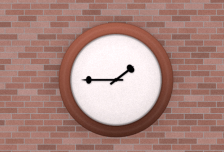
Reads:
{"hour": 1, "minute": 45}
